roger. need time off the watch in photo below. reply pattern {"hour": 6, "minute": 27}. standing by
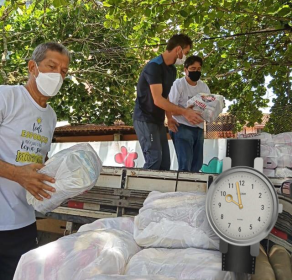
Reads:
{"hour": 9, "minute": 58}
